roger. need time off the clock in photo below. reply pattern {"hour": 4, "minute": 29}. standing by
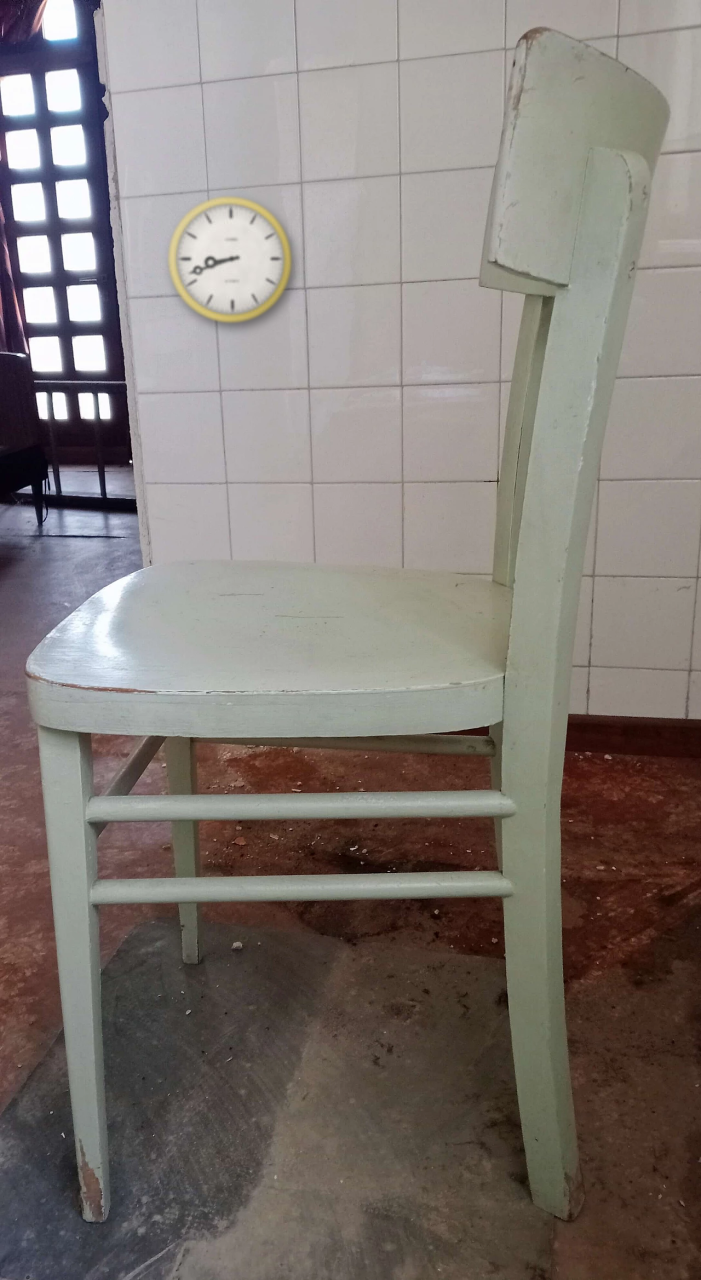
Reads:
{"hour": 8, "minute": 42}
